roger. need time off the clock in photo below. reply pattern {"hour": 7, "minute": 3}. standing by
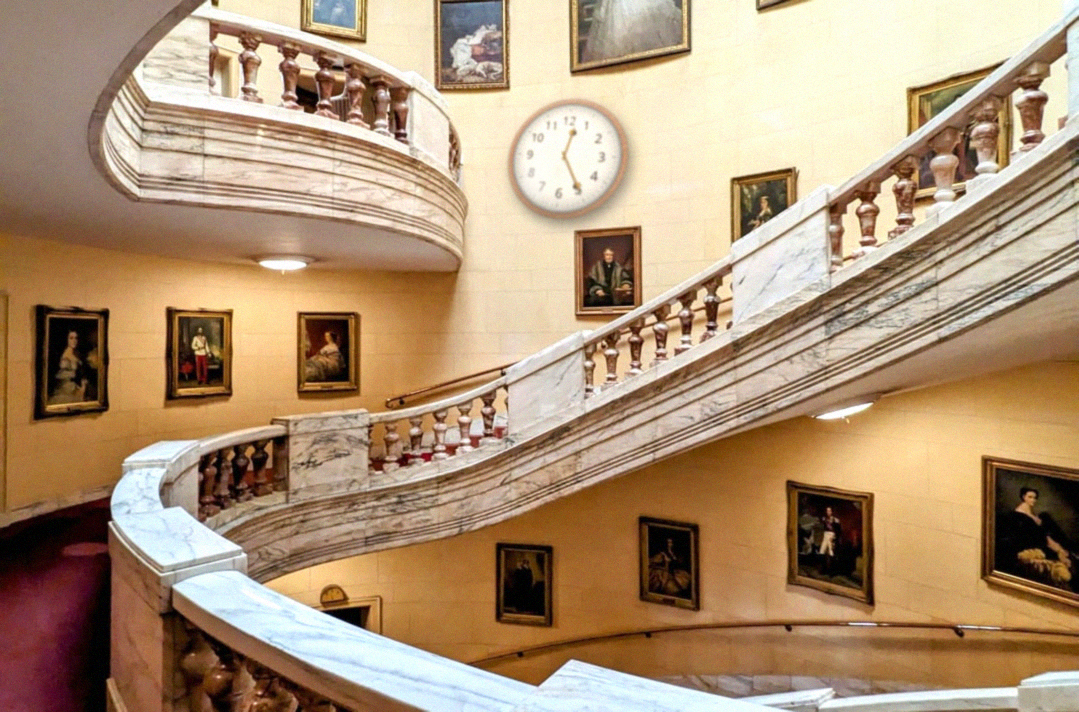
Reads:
{"hour": 12, "minute": 25}
